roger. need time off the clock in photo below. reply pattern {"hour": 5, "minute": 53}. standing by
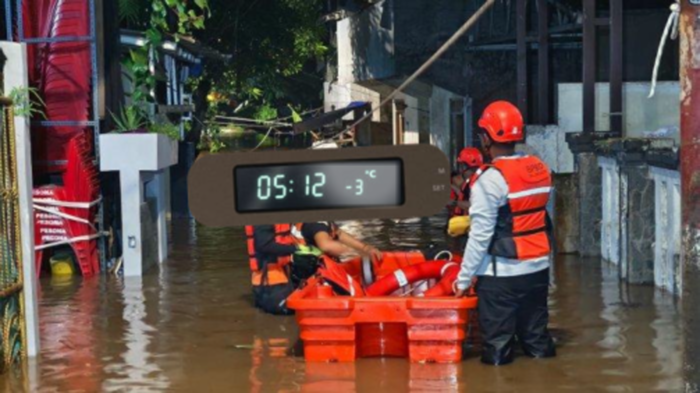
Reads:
{"hour": 5, "minute": 12}
